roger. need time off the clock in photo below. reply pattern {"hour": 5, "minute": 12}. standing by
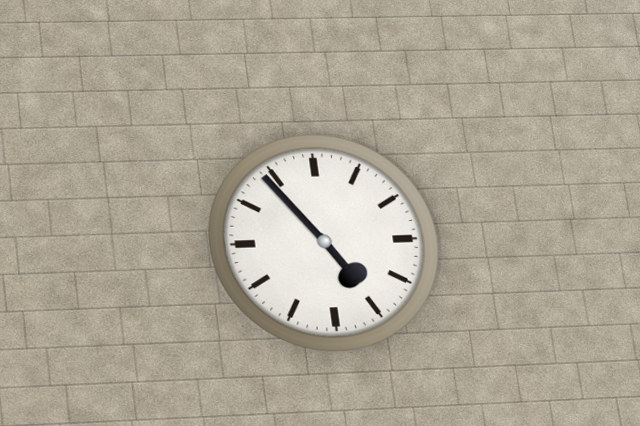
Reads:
{"hour": 4, "minute": 54}
